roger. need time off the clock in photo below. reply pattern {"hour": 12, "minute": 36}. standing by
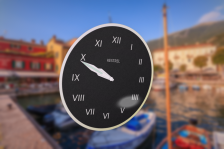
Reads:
{"hour": 9, "minute": 49}
